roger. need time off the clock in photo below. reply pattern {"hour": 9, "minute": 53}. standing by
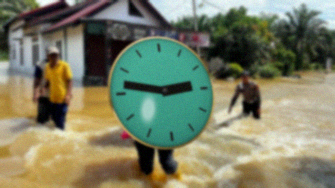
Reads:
{"hour": 2, "minute": 47}
